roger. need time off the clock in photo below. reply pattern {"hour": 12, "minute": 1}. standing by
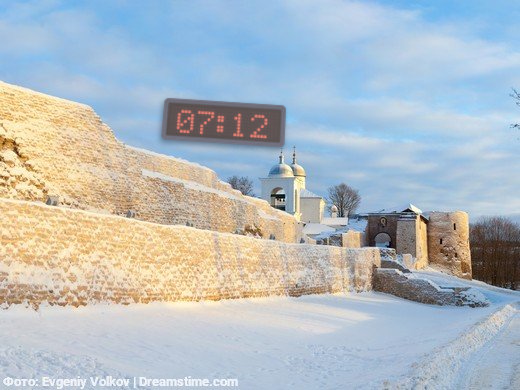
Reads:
{"hour": 7, "minute": 12}
